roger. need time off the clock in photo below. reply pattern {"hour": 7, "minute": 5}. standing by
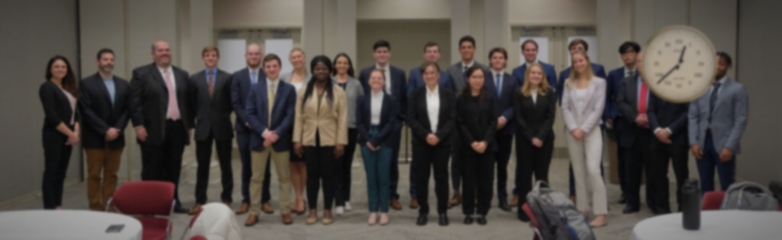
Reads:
{"hour": 12, "minute": 38}
